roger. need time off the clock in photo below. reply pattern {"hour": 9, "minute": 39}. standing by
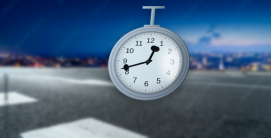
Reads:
{"hour": 12, "minute": 42}
